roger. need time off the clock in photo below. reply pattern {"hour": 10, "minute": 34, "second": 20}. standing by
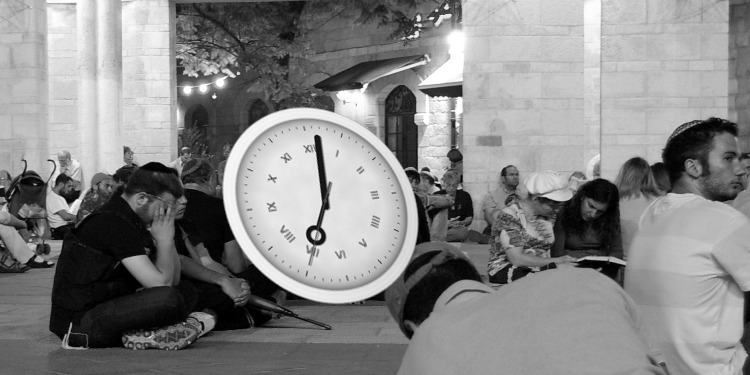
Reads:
{"hour": 7, "minute": 1, "second": 35}
